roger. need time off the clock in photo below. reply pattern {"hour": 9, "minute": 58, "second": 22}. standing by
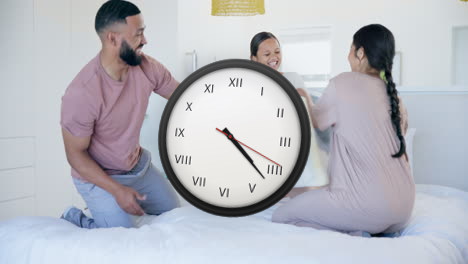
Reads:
{"hour": 4, "minute": 22, "second": 19}
